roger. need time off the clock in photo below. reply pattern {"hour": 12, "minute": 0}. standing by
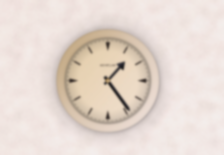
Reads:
{"hour": 1, "minute": 24}
